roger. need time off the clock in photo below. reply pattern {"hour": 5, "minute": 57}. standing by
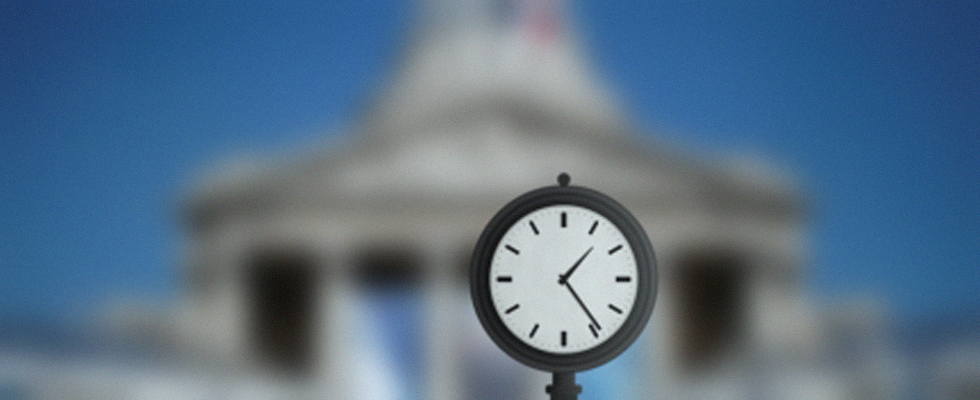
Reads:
{"hour": 1, "minute": 24}
